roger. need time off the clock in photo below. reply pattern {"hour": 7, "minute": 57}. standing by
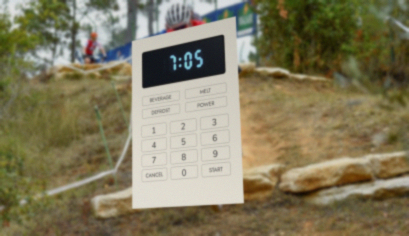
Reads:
{"hour": 7, "minute": 5}
